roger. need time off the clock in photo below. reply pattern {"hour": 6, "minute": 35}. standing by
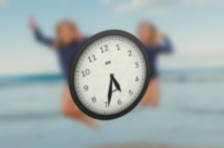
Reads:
{"hour": 5, "minute": 34}
